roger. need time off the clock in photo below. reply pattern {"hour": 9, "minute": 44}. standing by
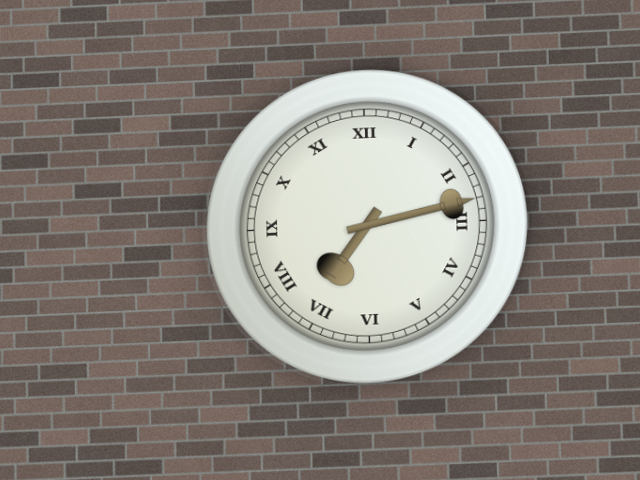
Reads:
{"hour": 7, "minute": 13}
